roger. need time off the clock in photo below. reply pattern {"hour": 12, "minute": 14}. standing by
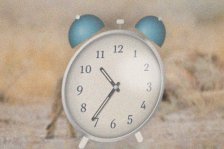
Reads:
{"hour": 10, "minute": 36}
